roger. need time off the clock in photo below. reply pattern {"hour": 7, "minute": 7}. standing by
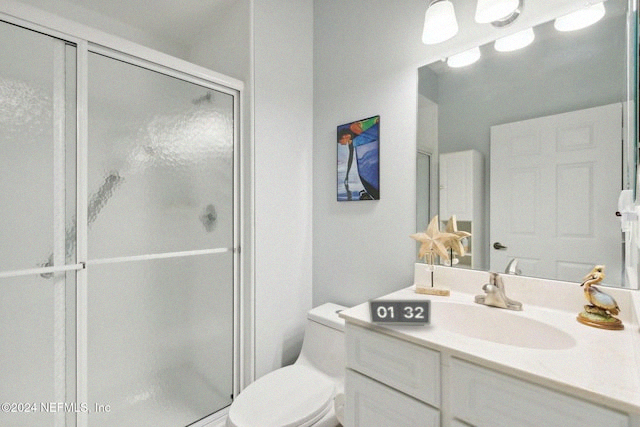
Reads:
{"hour": 1, "minute": 32}
